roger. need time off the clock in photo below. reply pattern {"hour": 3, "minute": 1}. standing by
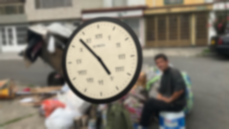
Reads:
{"hour": 4, "minute": 53}
